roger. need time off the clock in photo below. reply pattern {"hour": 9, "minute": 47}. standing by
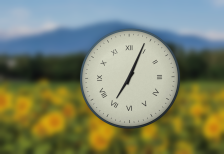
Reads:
{"hour": 7, "minute": 4}
